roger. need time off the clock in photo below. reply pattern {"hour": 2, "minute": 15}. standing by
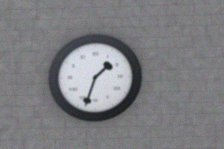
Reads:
{"hour": 1, "minute": 33}
